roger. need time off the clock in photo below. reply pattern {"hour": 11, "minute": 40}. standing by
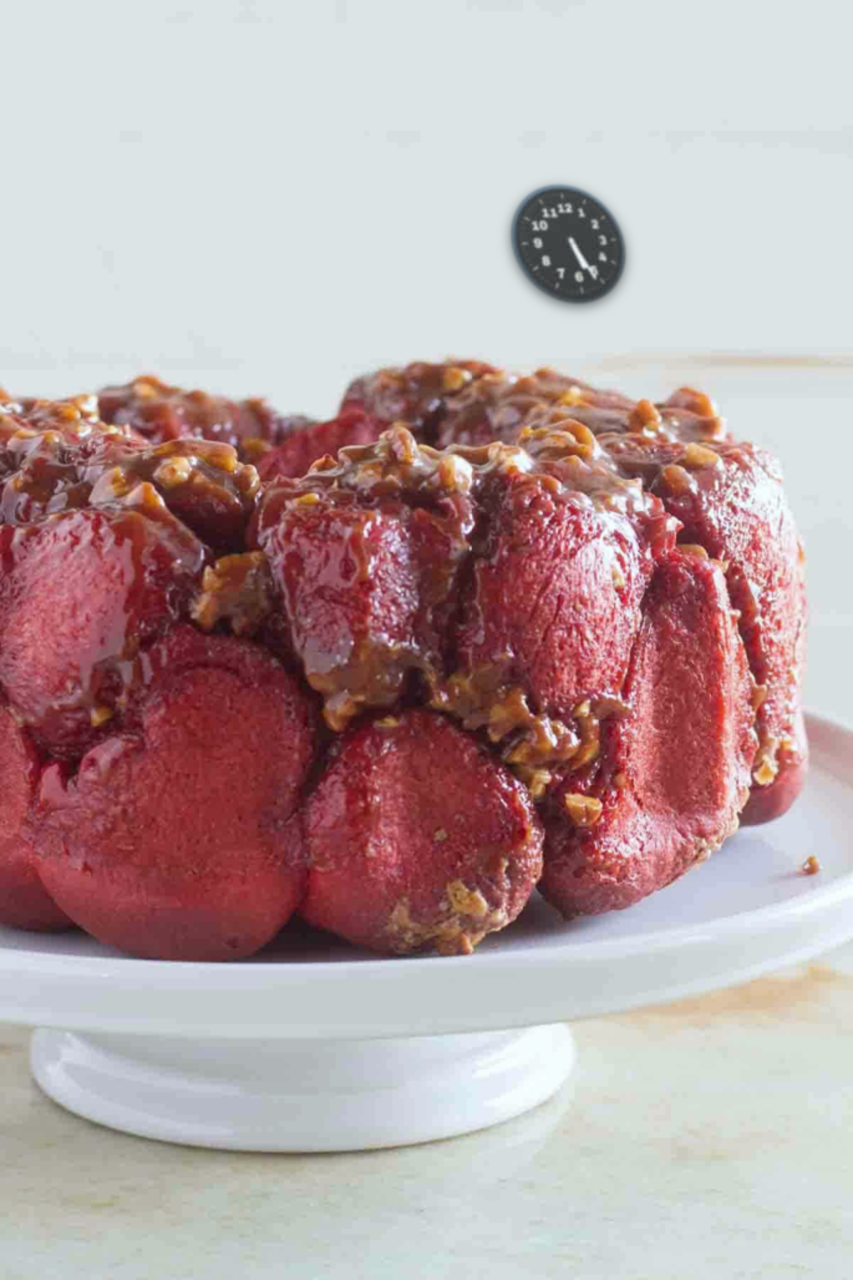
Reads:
{"hour": 5, "minute": 26}
